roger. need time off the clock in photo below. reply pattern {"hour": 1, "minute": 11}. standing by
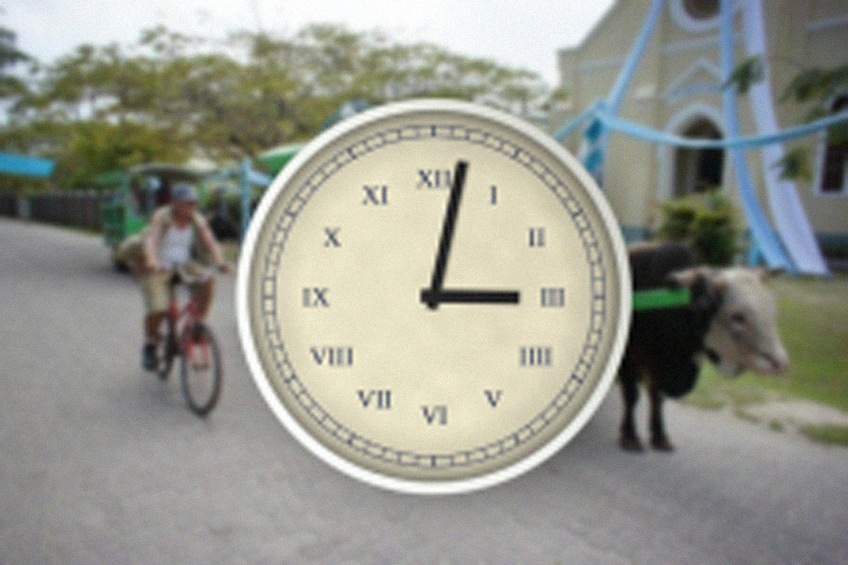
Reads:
{"hour": 3, "minute": 2}
